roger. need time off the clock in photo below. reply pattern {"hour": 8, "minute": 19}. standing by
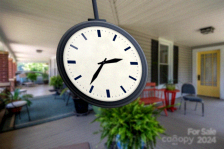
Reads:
{"hour": 2, "minute": 36}
